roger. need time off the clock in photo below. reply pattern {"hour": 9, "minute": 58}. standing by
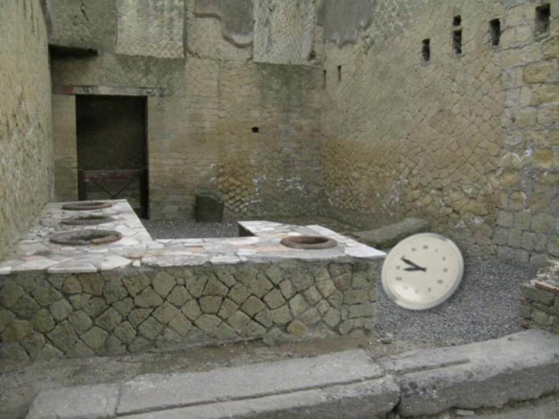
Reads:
{"hour": 8, "minute": 49}
